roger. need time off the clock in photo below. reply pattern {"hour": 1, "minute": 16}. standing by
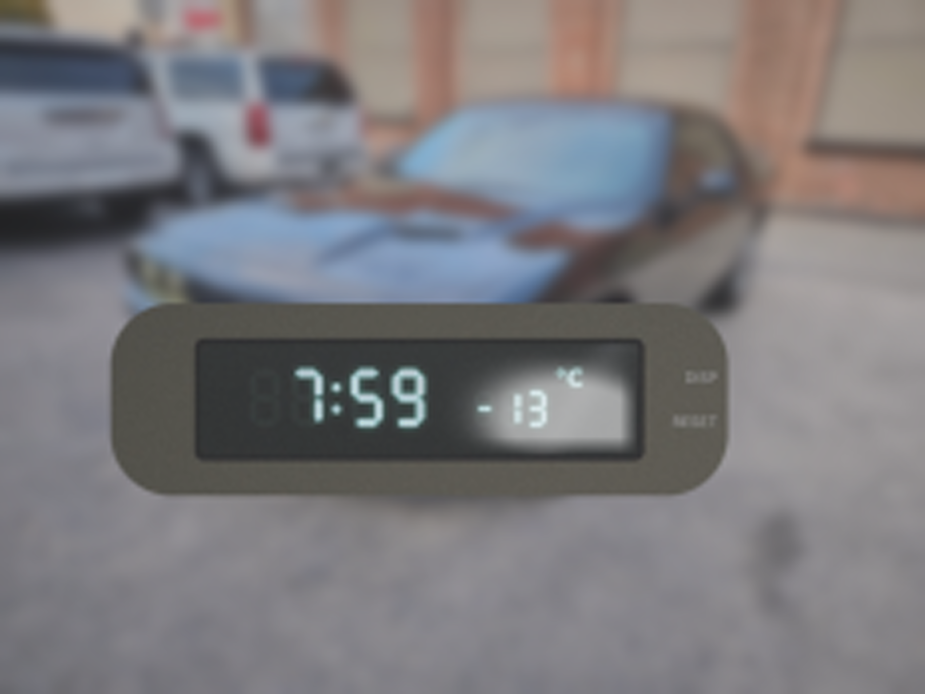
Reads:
{"hour": 7, "minute": 59}
